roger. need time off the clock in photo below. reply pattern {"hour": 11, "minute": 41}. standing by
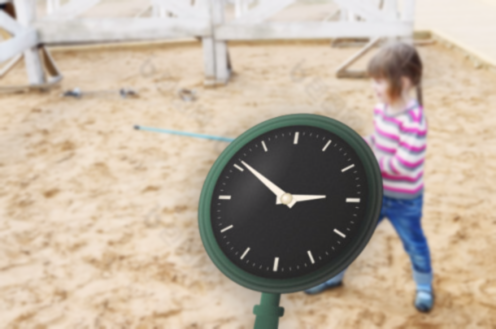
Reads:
{"hour": 2, "minute": 51}
